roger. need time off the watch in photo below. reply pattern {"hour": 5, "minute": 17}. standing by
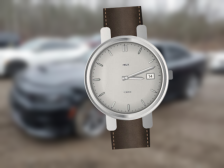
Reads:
{"hour": 3, "minute": 12}
